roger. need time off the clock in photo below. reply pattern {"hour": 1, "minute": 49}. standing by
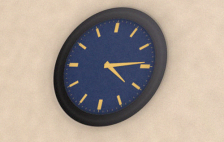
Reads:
{"hour": 4, "minute": 14}
